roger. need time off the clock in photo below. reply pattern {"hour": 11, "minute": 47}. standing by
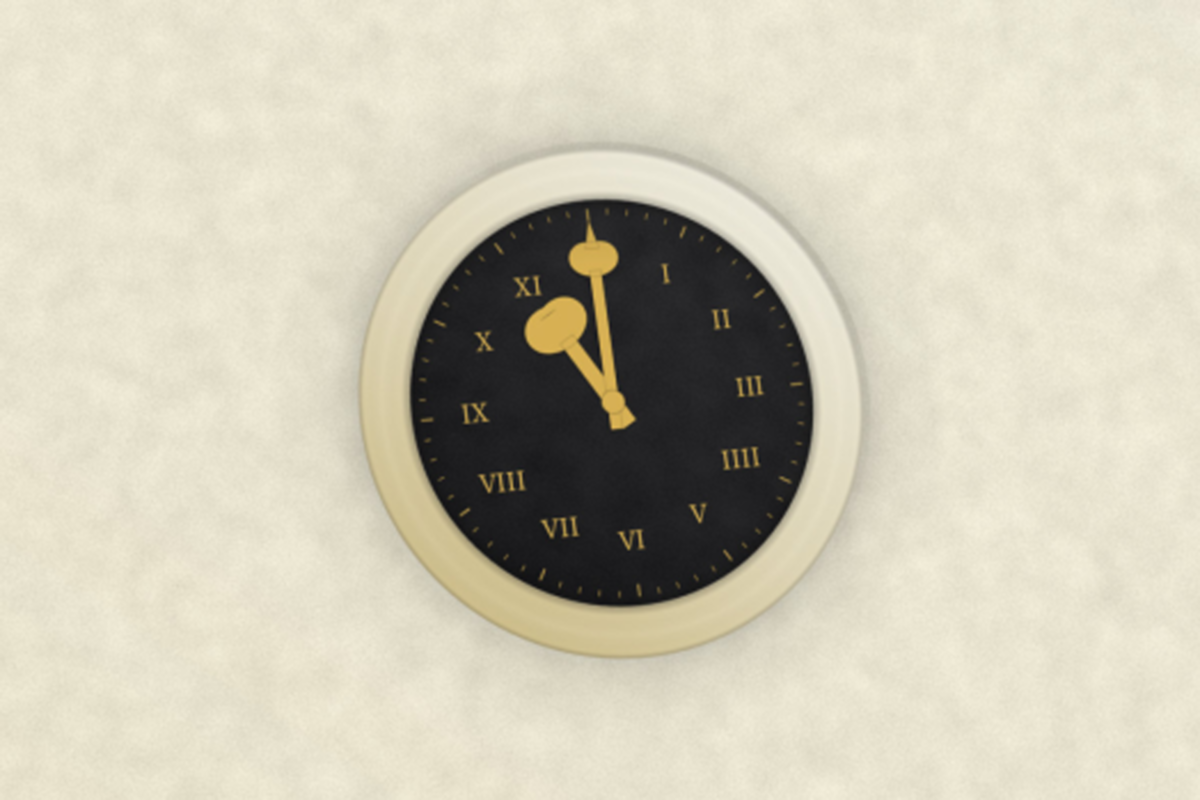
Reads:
{"hour": 11, "minute": 0}
